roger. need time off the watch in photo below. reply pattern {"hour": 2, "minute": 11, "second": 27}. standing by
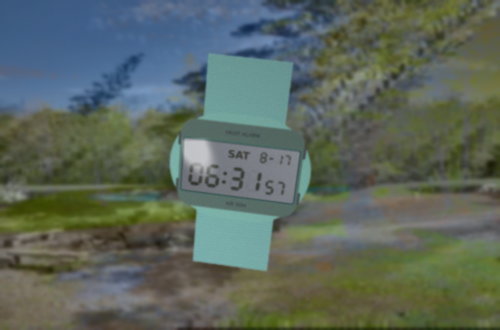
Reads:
{"hour": 6, "minute": 31, "second": 57}
